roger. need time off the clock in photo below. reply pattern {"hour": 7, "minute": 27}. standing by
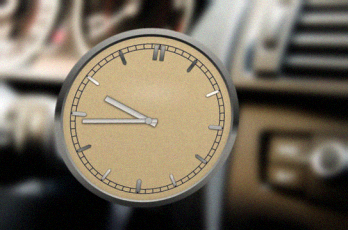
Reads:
{"hour": 9, "minute": 44}
